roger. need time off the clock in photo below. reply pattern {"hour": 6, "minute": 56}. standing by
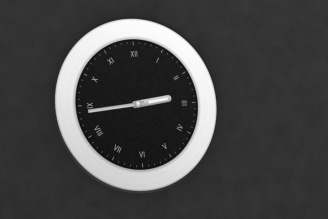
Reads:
{"hour": 2, "minute": 44}
